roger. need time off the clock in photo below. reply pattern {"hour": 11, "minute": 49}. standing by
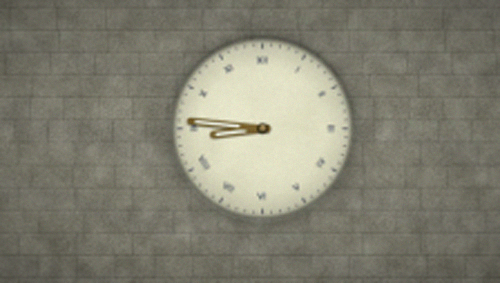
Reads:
{"hour": 8, "minute": 46}
